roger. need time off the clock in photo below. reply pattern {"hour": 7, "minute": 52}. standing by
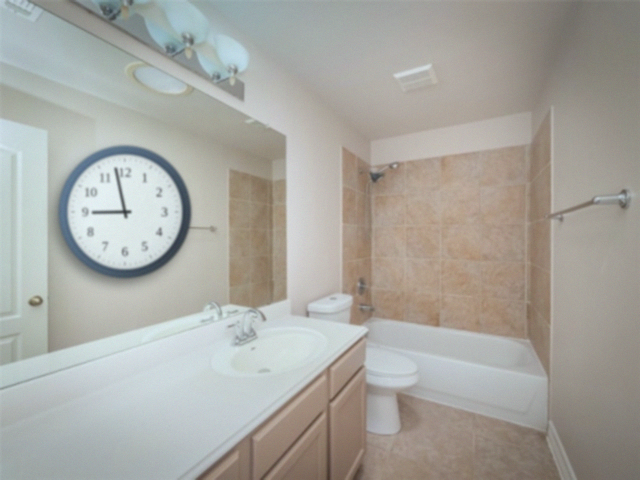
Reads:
{"hour": 8, "minute": 58}
